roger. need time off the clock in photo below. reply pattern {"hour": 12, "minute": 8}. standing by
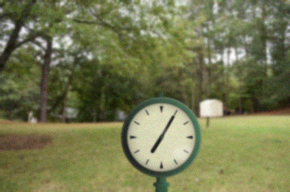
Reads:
{"hour": 7, "minute": 5}
